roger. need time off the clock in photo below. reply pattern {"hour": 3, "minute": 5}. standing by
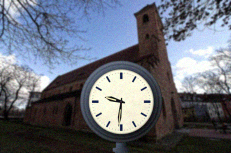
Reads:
{"hour": 9, "minute": 31}
